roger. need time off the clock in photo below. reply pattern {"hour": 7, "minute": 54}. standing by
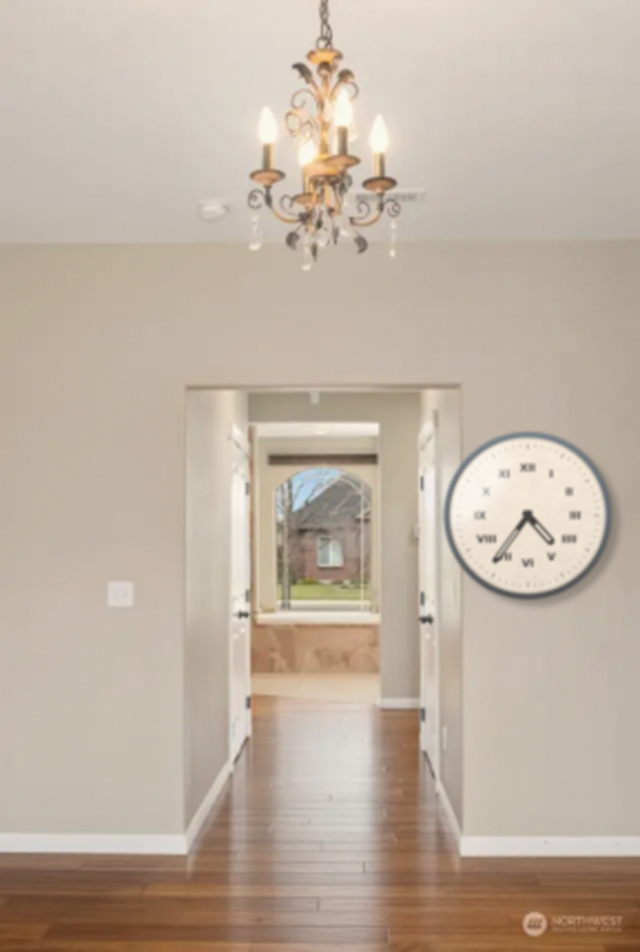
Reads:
{"hour": 4, "minute": 36}
